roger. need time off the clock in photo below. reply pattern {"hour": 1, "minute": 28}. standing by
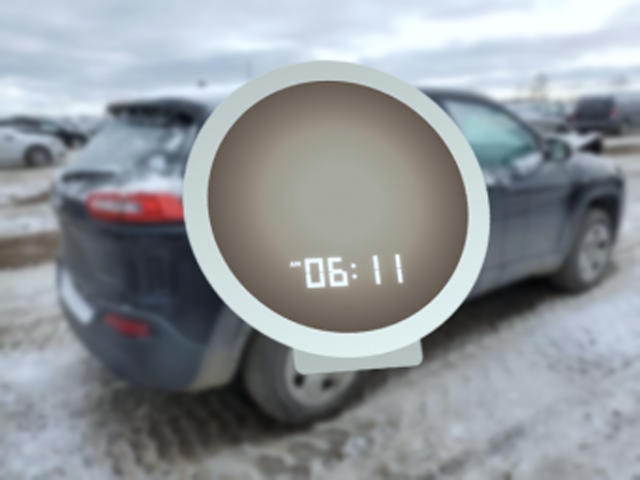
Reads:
{"hour": 6, "minute": 11}
